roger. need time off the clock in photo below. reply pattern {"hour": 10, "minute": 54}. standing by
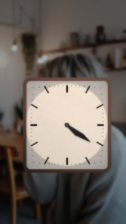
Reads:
{"hour": 4, "minute": 21}
